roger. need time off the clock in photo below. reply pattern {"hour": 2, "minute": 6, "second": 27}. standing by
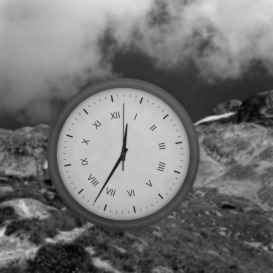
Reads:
{"hour": 12, "minute": 37, "second": 2}
